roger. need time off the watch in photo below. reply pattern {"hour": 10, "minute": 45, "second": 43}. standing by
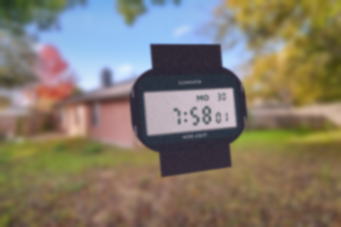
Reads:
{"hour": 7, "minute": 58, "second": 1}
